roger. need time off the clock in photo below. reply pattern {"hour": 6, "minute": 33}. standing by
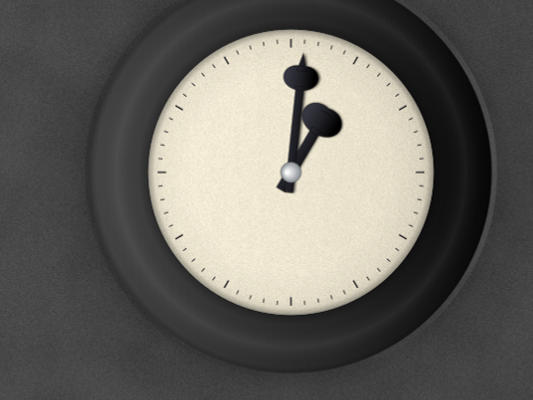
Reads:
{"hour": 1, "minute": 1}
